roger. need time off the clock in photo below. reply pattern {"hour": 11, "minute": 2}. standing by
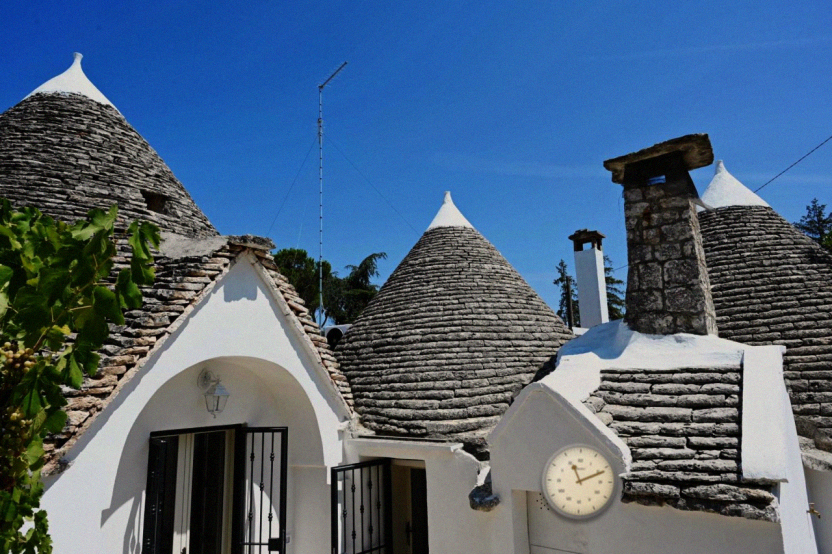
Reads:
{"hour": 11, "minute": 11}
